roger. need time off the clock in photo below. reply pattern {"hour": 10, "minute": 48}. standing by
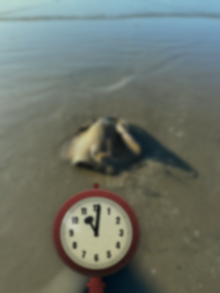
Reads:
{"hour": 11, "minute": 1}
